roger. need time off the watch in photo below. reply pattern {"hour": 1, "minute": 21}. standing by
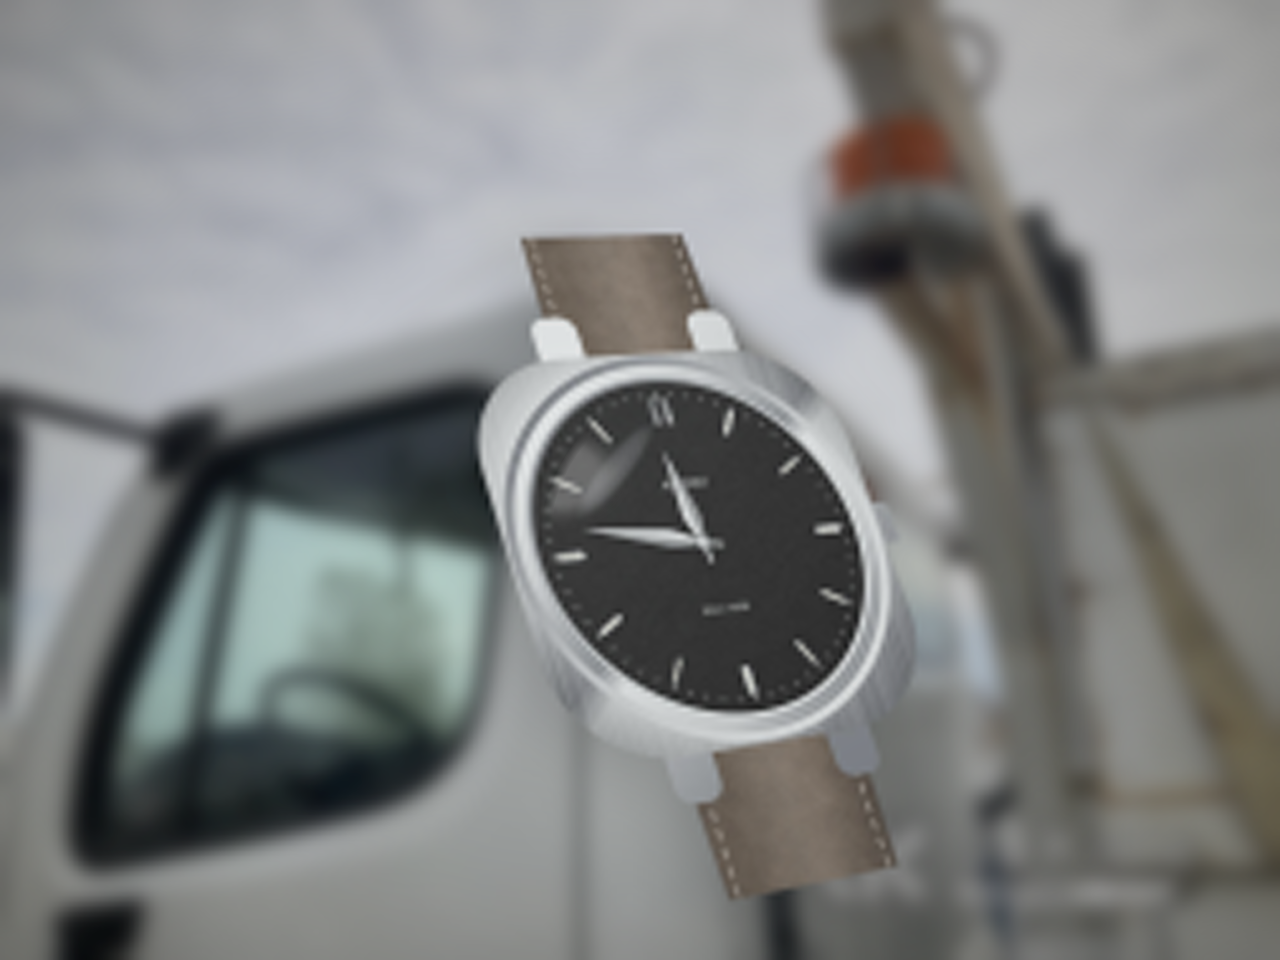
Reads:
{"hour": 11, "minute": 47}
